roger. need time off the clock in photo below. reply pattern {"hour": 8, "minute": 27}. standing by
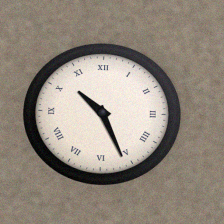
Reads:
{"hour": 10, "minute": 26}
